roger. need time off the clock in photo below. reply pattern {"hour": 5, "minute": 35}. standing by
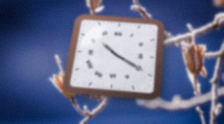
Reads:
{"hour": 10, "minute": 20}
